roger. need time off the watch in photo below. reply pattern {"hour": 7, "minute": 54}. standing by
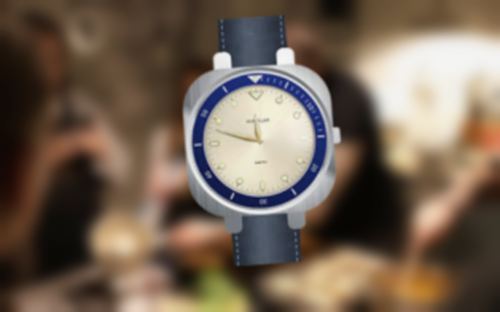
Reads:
{"hour": 11, "minute": 48}
